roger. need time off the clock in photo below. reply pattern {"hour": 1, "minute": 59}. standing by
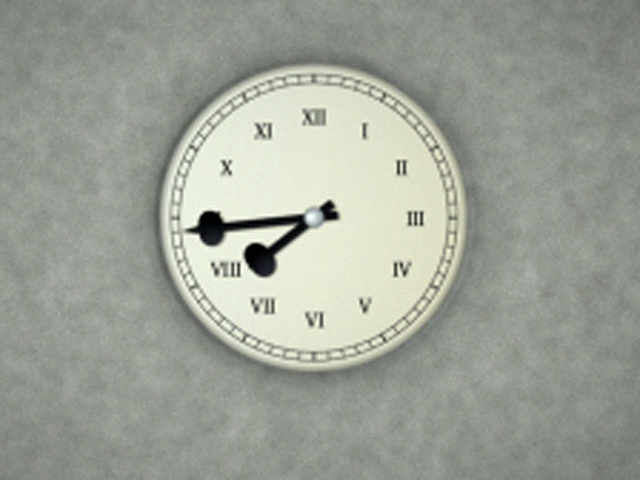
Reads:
{"hour": 7, "minute": 44}
